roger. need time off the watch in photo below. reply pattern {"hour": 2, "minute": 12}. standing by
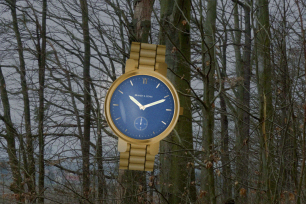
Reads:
{"hour": 10, "minute": 11}
